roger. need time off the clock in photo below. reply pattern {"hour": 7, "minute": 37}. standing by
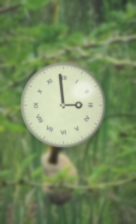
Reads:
{"hour": 2, "minute": 59}
